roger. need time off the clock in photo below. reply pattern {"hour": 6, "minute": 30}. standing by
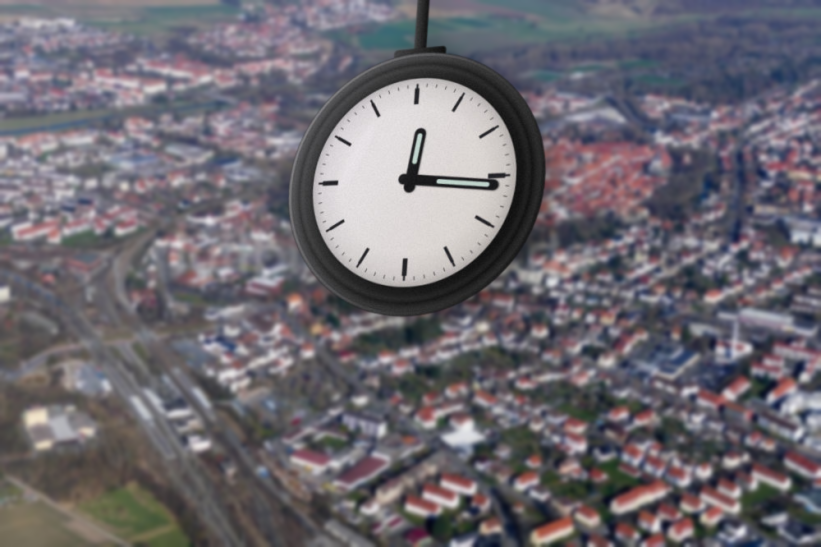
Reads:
{"hour": 12, "minute": 16}
